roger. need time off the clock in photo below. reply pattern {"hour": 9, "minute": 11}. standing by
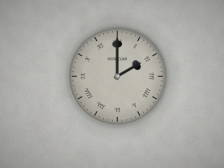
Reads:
{"hour": 2, "minute": 0}
